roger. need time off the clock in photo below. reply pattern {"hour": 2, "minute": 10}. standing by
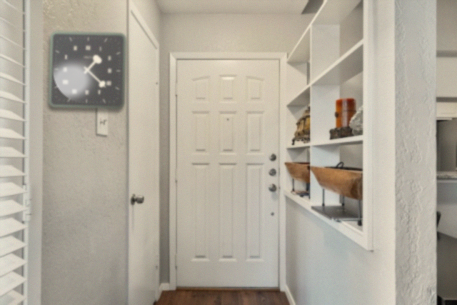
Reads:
{"hour": 1, "minute": 22}
